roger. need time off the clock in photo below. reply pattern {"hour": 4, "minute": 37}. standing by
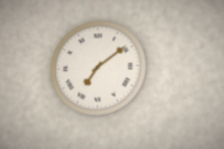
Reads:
{"hour": 7, "minute": 9}
